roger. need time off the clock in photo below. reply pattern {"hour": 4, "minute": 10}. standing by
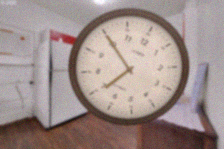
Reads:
{"hour": 6, "minute": 50}
